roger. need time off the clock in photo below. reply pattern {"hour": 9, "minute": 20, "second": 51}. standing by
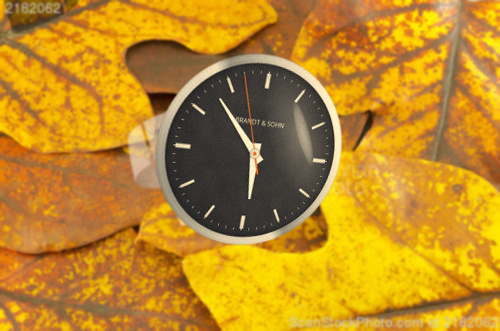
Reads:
{"hour": 5, "minute": 52, "second": 57}
